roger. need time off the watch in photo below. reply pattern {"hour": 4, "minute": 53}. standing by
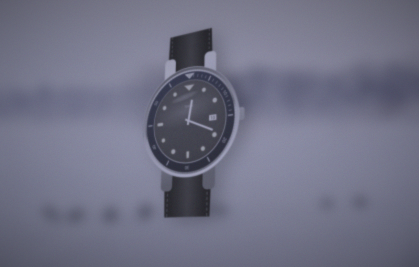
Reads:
{"hour": 12, "minute": 19}
